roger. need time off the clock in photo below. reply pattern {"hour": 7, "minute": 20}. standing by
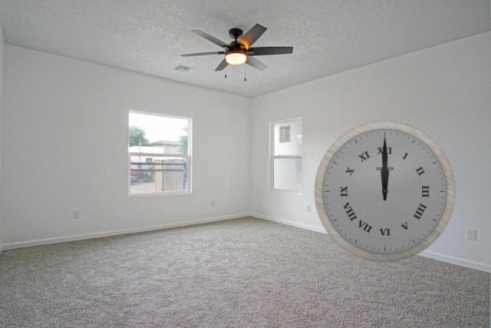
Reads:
{"hour": 12, "minute": 0}
